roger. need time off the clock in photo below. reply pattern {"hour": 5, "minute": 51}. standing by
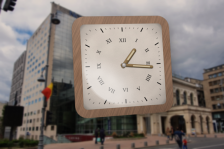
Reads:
{"hour": 1, "minute": 16}
